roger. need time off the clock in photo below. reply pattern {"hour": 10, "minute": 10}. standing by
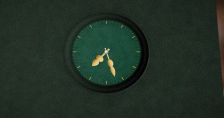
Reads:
{"hour": 7, "minute": 27}
